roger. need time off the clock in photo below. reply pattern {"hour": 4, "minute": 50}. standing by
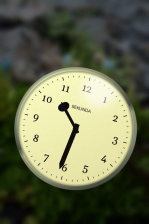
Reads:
{"hour": 10, "minute": 31}
